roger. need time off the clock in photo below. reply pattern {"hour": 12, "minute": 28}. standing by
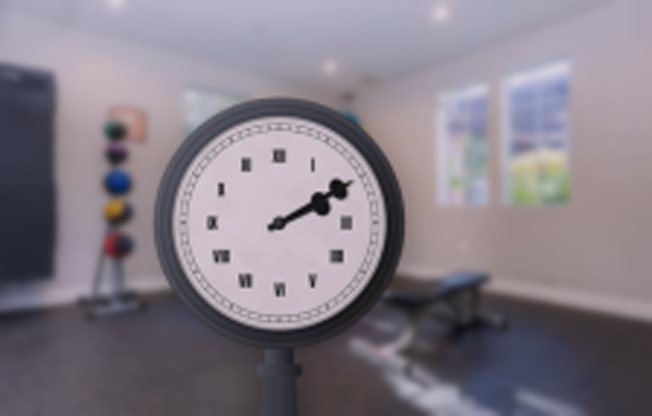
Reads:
{"hour": 2, "minute": 10}
